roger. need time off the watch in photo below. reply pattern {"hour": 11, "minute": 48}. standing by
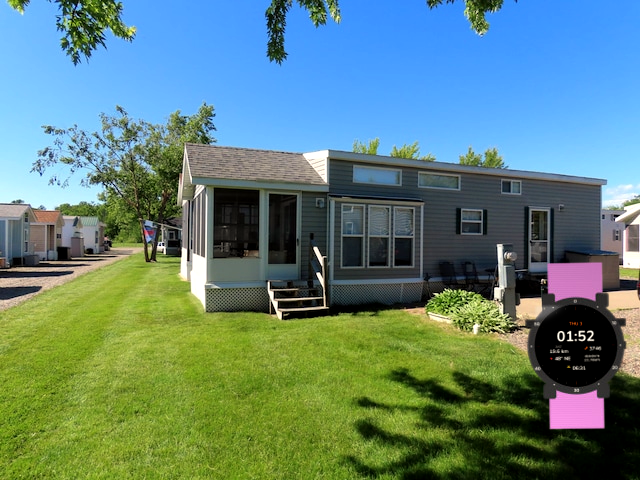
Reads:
{"hour": 1, "minute": 52}
